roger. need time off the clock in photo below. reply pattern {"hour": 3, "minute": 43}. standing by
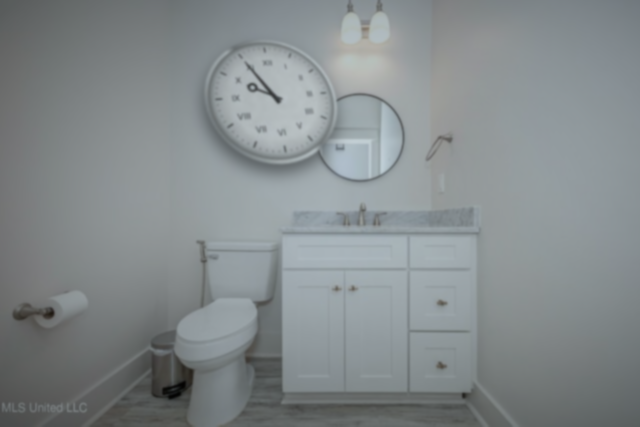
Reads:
{"hour": 9, "minute": 55}
